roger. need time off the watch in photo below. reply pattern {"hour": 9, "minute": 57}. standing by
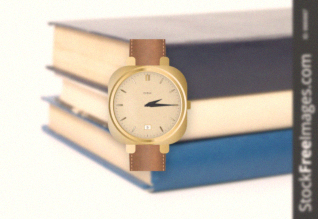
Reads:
{"hour": 2, "minute": 15}
